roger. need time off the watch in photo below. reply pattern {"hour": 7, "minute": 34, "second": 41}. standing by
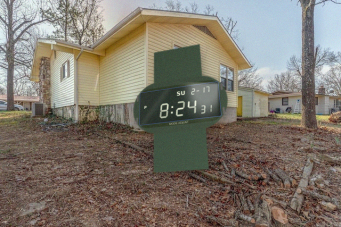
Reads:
{"hour": 8, "minute": 24, "second": 31}
